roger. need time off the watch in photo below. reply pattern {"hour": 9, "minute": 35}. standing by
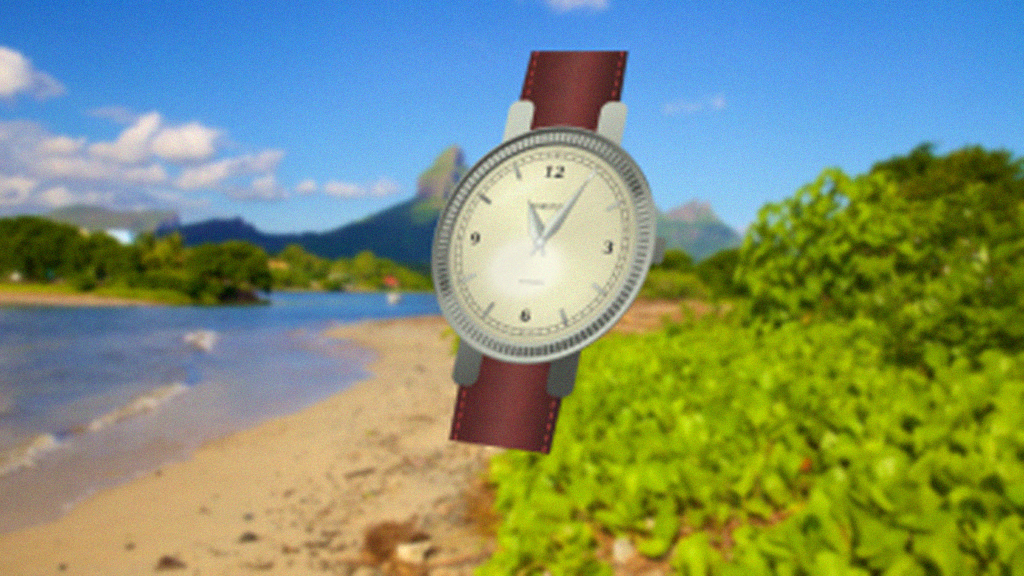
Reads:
{"hour": 11, "minute": 5}
